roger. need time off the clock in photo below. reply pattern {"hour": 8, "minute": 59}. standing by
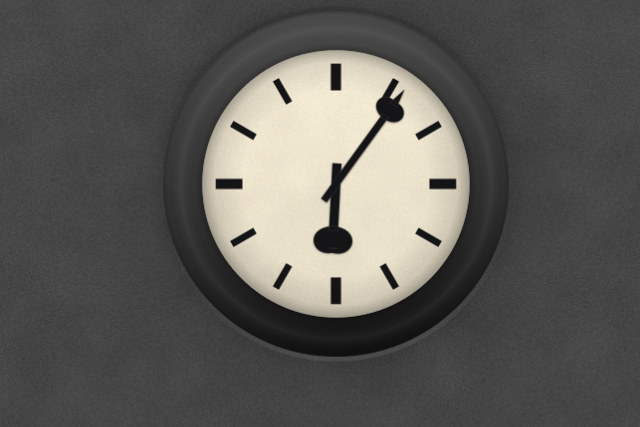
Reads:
{"hour": 6, "minute": 6}
